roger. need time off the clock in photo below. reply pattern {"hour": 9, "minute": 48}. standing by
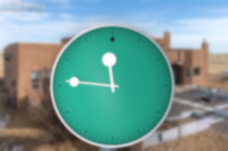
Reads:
{"hour": 11, "minute": 46}
